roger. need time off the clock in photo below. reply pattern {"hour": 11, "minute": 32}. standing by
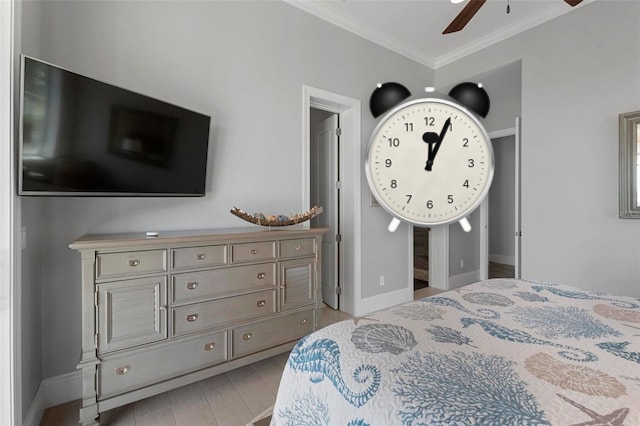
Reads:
{"hour": 12, "minute": 4}
